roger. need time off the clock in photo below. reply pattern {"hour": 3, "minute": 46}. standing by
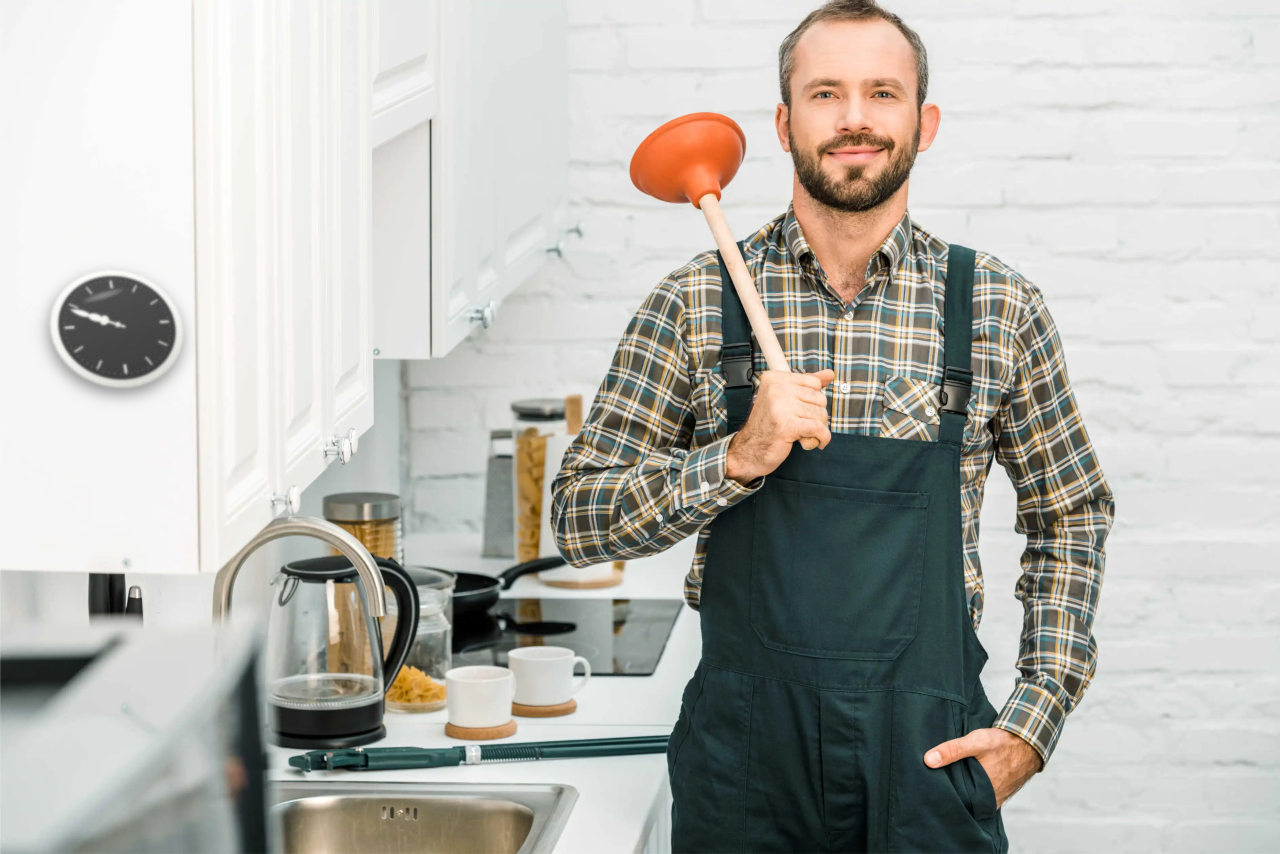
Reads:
{"hour": 9, "minute": 49}
